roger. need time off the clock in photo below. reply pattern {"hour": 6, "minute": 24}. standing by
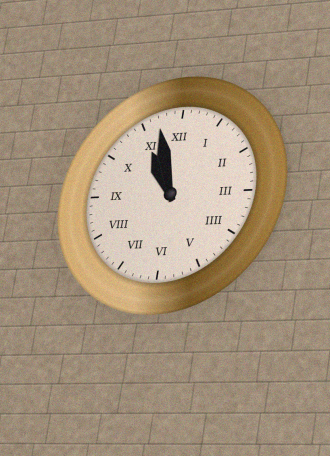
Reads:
{"hour": 10, "minute": 57}
